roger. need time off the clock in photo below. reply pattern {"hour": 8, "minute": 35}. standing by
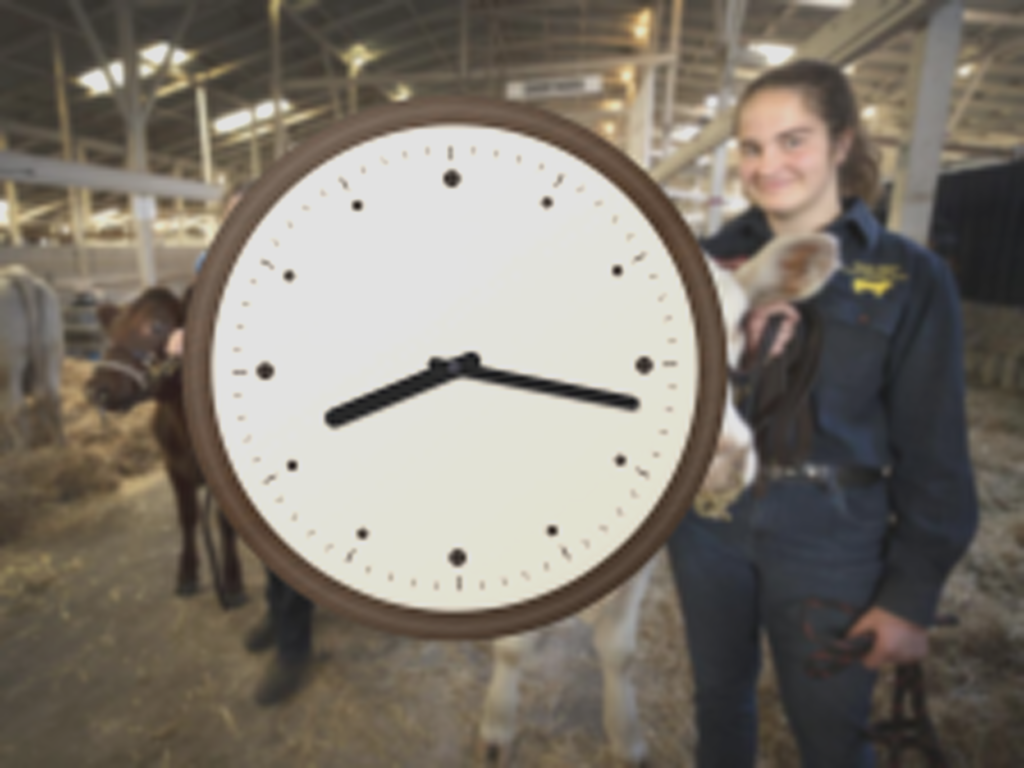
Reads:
{"hour": 8, "minute": 17}
